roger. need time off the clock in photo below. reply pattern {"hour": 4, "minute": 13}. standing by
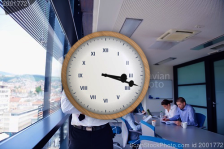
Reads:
{"hour": 3, "minute": 18}
